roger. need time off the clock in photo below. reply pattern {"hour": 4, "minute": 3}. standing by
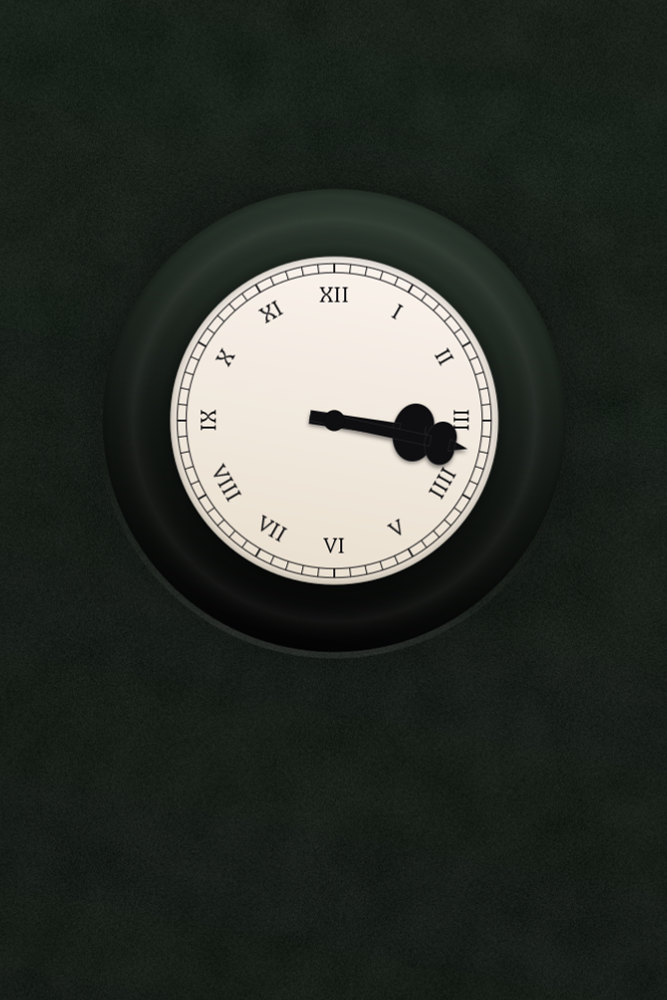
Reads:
{"hour": 3, "minute": 17}
